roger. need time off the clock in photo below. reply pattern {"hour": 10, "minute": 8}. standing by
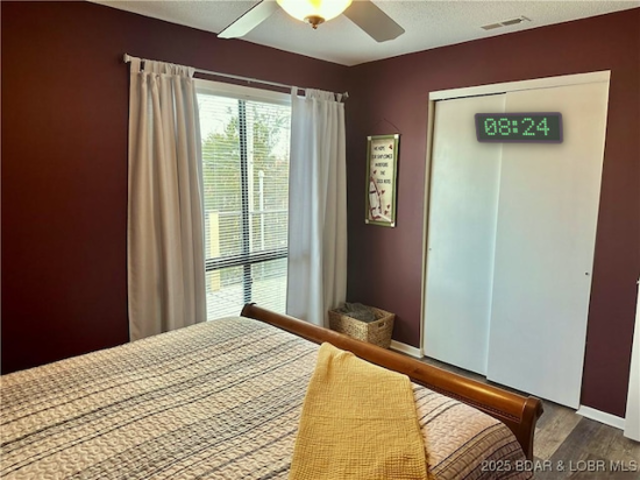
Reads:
{"hour": 8, "minute": 24}
